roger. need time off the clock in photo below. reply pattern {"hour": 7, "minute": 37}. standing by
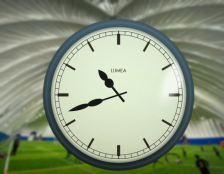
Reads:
{"hour": 10, "minute": 42}
